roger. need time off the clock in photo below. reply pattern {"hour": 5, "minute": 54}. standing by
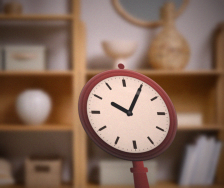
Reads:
{"hour": 10, "minute": 5}
